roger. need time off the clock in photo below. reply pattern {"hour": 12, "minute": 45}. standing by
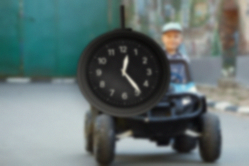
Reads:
{"hour": 12, "minute": 24}
